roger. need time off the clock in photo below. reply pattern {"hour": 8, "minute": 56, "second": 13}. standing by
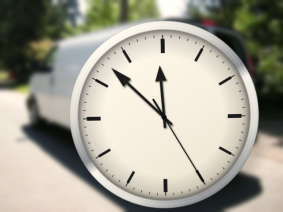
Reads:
{"hour": 11, "minute": 52, "second": 25}
